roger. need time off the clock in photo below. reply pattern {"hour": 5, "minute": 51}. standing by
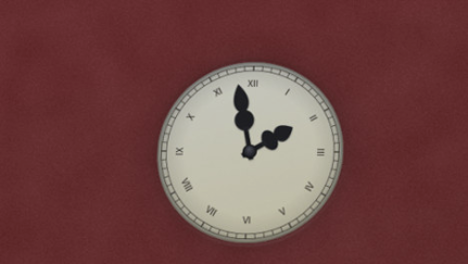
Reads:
{"hour": 1, "minute": 58}
